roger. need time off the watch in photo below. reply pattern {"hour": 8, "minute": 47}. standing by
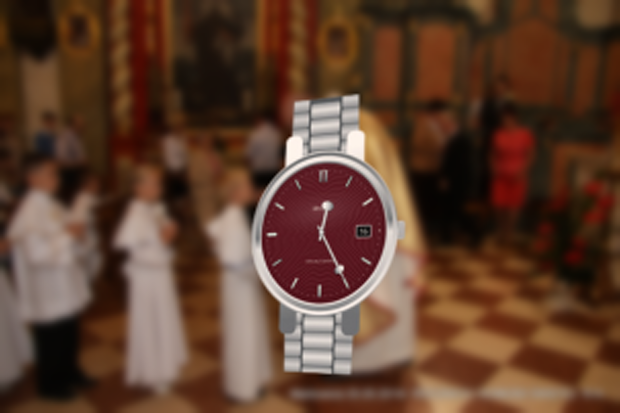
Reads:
{"hour": 12, "minute": 25}
